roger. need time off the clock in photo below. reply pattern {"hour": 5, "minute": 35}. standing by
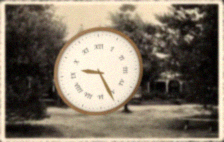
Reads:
{"hour": 9, "minute": 26}
